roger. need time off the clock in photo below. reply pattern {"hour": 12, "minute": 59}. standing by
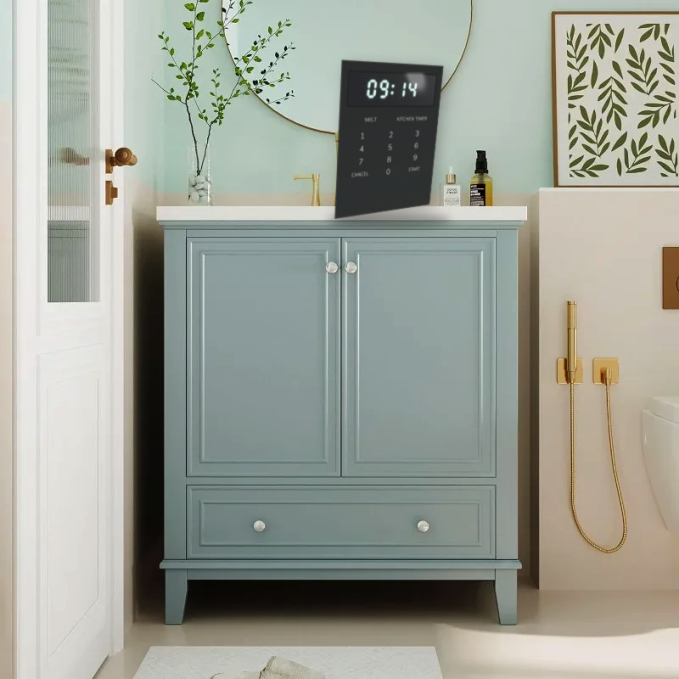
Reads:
{"hour": 9, "minute": 14}
